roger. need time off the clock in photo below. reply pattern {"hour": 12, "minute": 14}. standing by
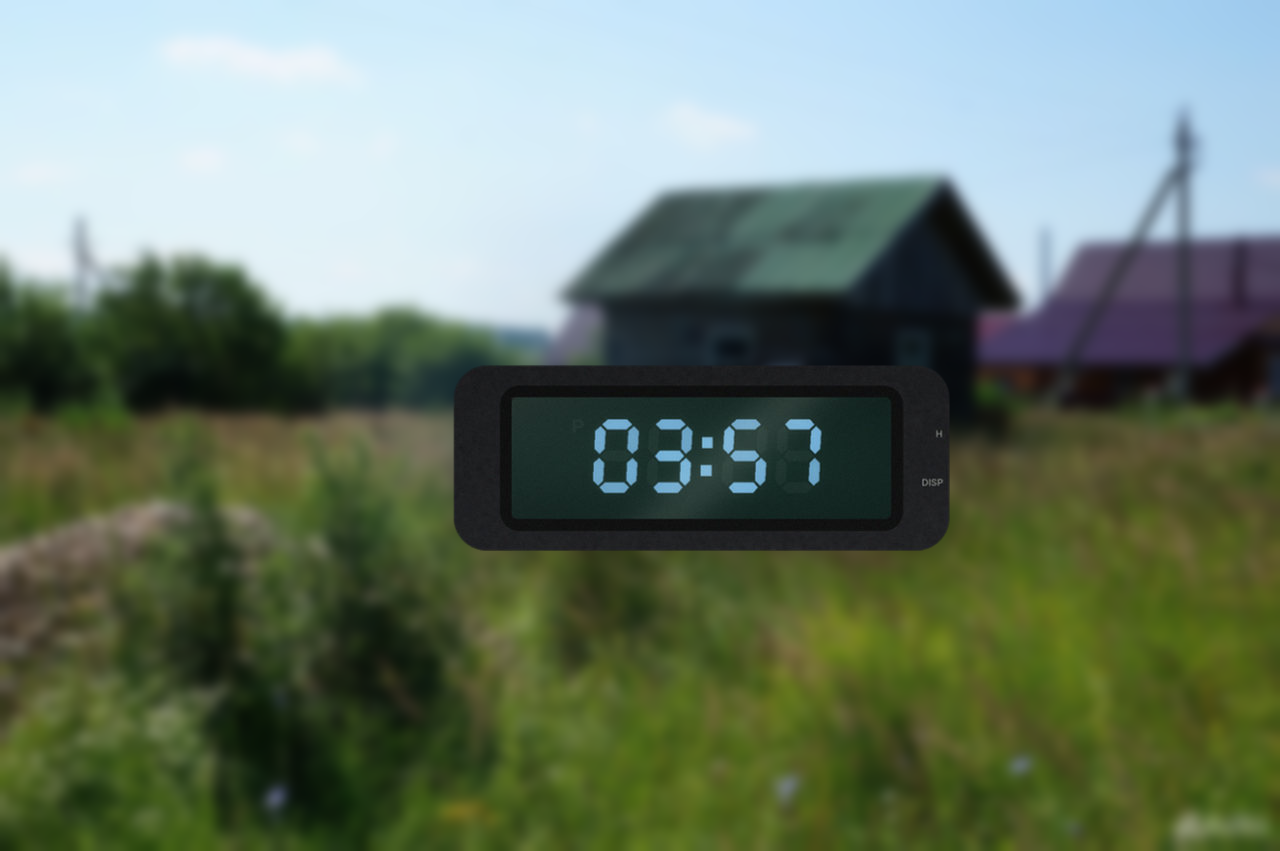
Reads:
{"hour": 3, "minute": 57}
